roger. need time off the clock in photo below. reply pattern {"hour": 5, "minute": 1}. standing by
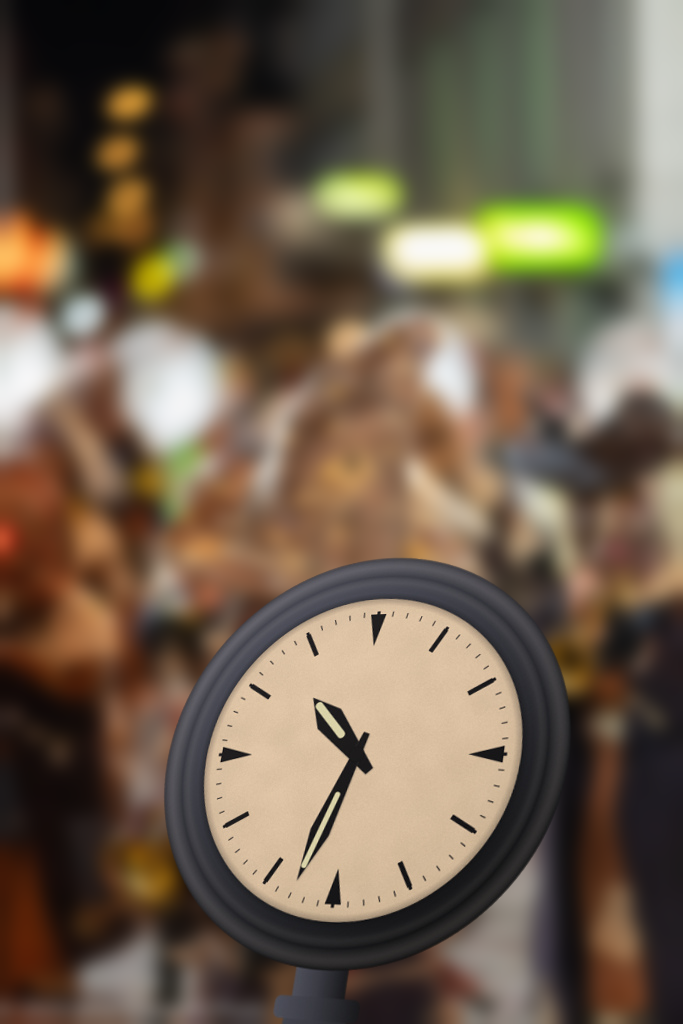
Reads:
{"hour": 10, "minute": 33}
